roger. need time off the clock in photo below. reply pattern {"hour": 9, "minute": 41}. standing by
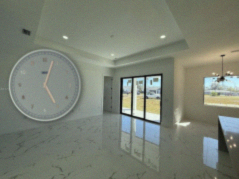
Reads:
{"hour": 5, "minute": 3}
